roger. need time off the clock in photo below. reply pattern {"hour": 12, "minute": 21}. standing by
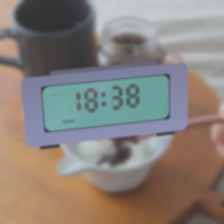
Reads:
{"hour": 18, "minute": 38}
